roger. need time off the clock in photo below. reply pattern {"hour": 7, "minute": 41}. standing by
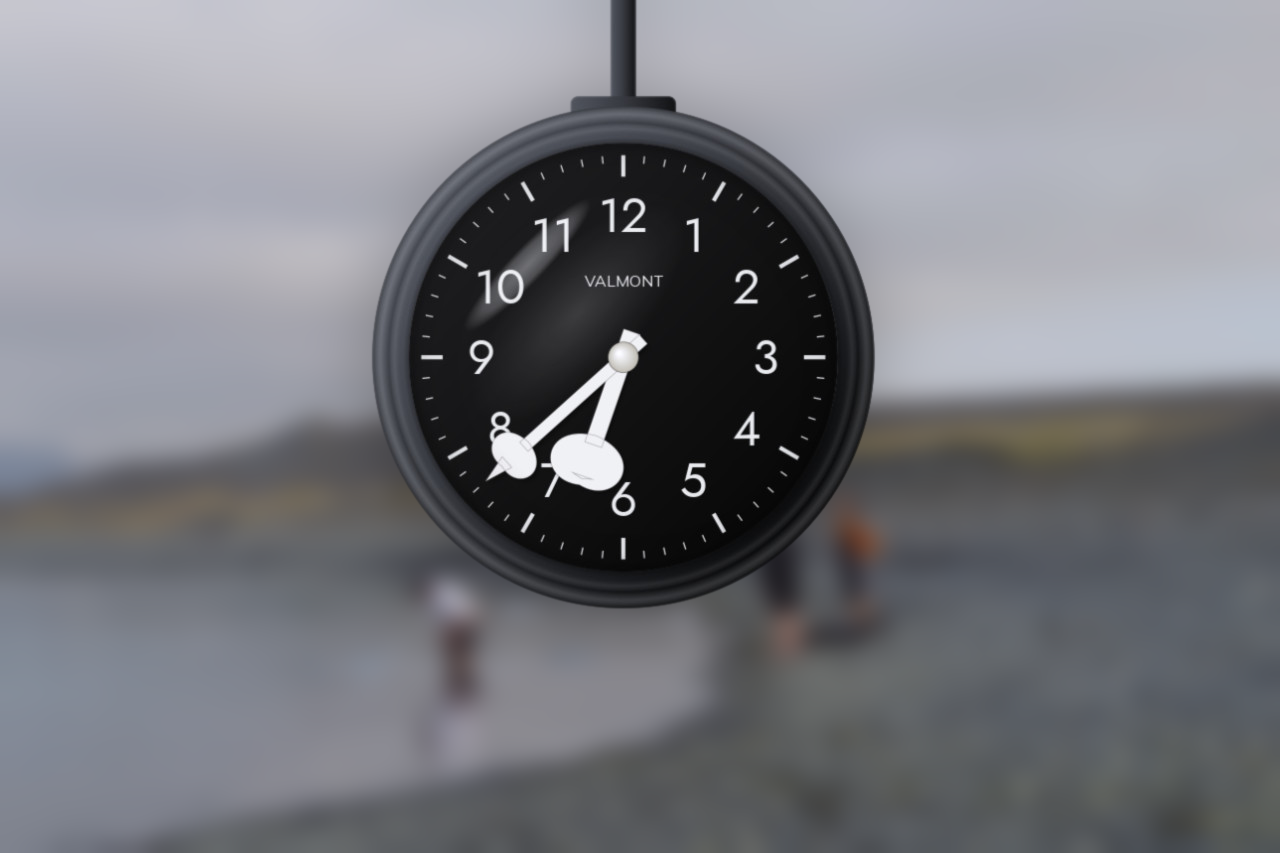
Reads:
{"hour": 6, "minute": 38}
